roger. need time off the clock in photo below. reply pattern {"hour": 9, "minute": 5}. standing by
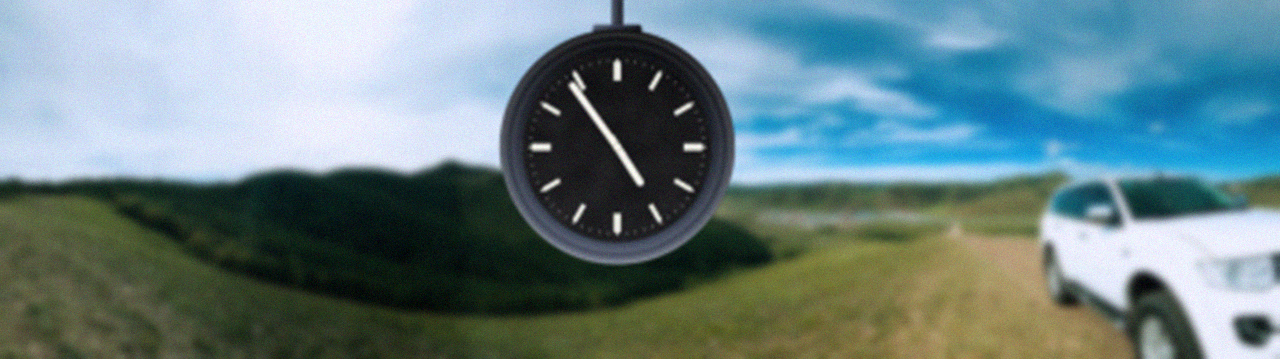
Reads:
{"hour": 4, "minute": 54}
